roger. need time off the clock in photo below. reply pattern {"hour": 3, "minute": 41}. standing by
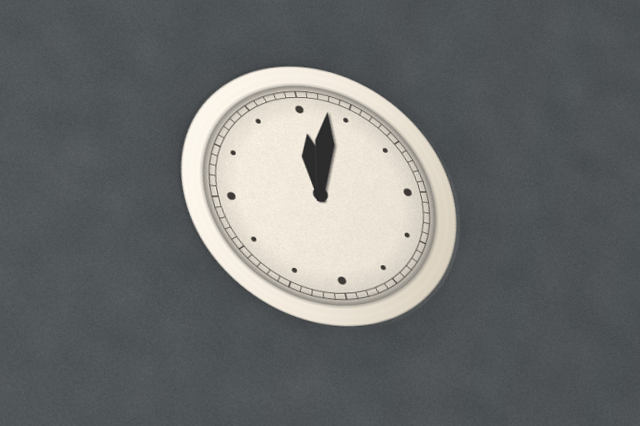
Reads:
{"hour": 12, "minute": 3}
